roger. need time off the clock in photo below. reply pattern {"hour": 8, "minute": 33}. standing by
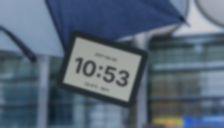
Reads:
{"hour": 10, "minute": 53}
